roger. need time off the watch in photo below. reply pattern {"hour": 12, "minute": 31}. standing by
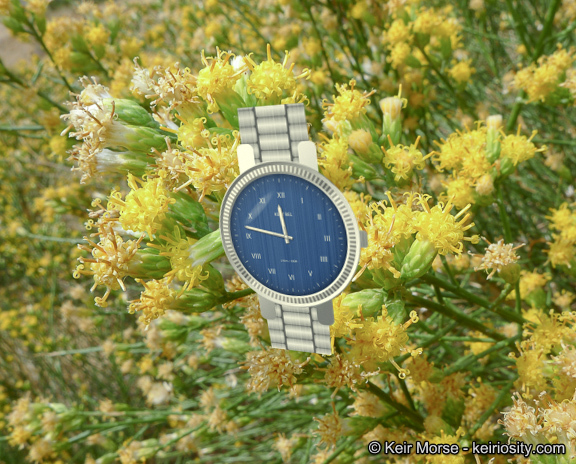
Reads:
{"hour": 11, "minute": 47}
